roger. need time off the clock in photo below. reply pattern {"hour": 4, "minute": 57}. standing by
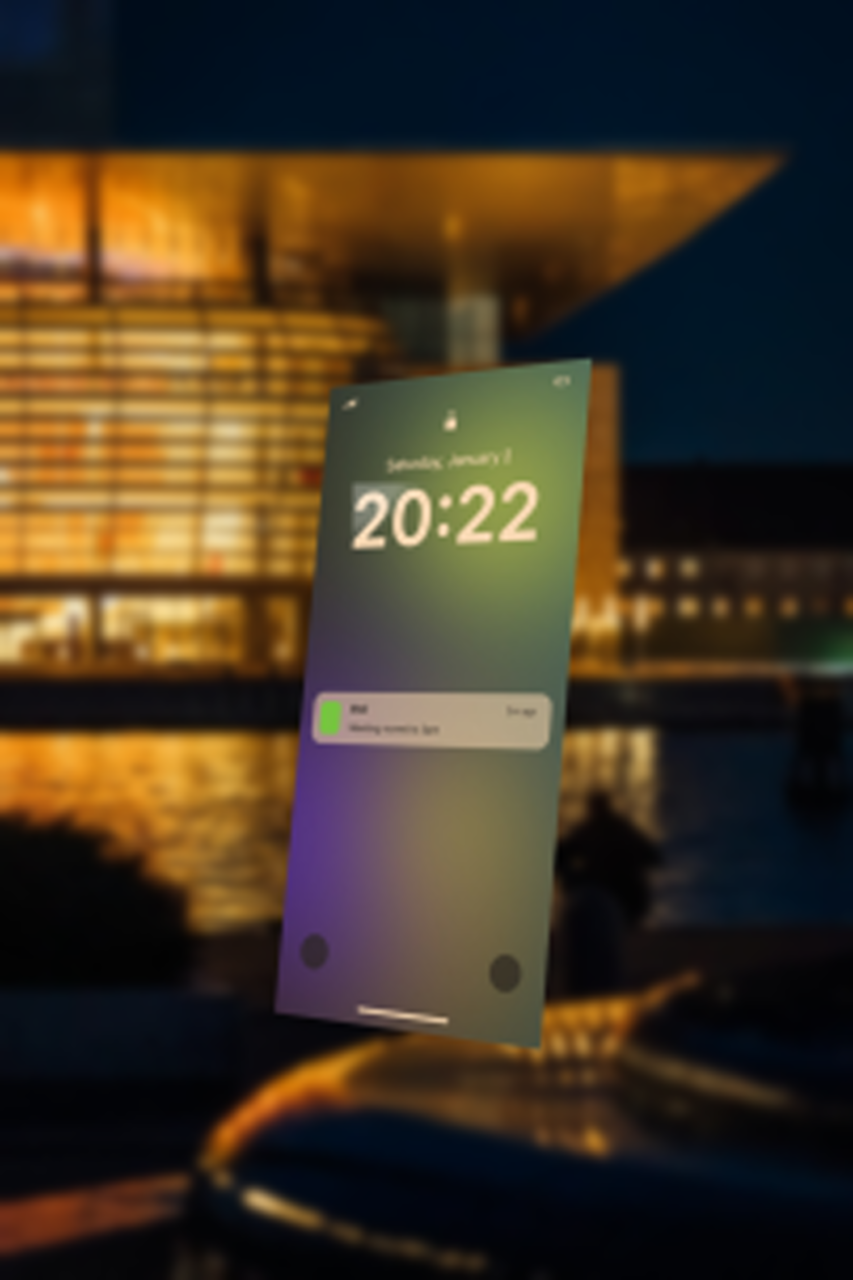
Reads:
{"hour": 20, "minute": 22}
